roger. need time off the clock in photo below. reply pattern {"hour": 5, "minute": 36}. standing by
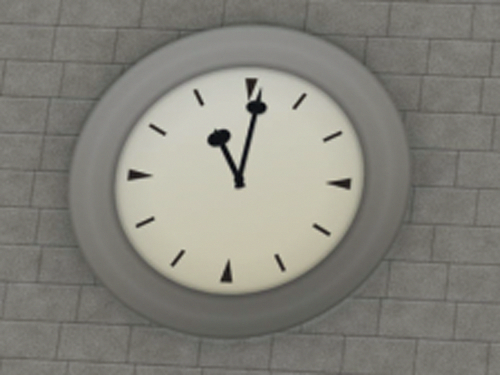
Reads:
{"hour": 11, "minute": 1}
